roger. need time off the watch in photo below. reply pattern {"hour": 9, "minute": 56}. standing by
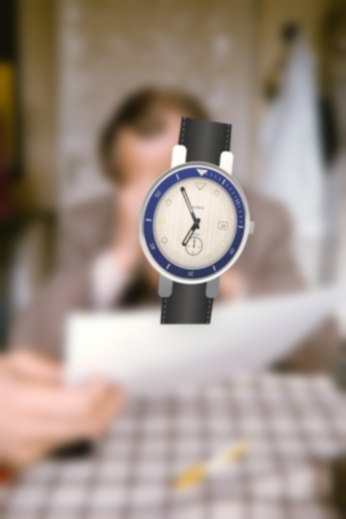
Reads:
{"hour": 6, "minute": 55}
